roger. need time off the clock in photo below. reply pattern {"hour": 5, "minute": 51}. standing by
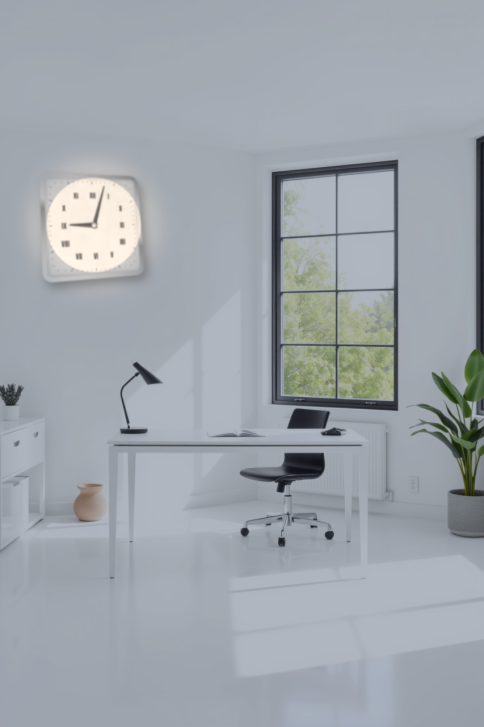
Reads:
{"hour": 9, "minute": 3}
